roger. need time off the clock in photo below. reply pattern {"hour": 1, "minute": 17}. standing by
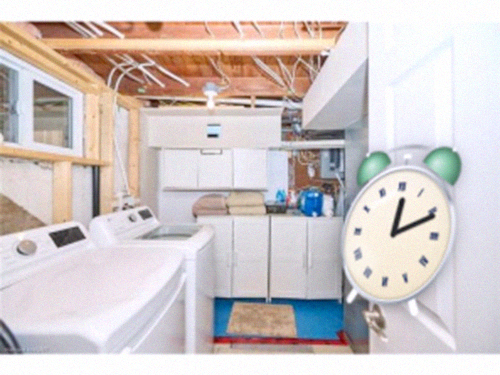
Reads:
{"hour": 12, "minute": 11}
